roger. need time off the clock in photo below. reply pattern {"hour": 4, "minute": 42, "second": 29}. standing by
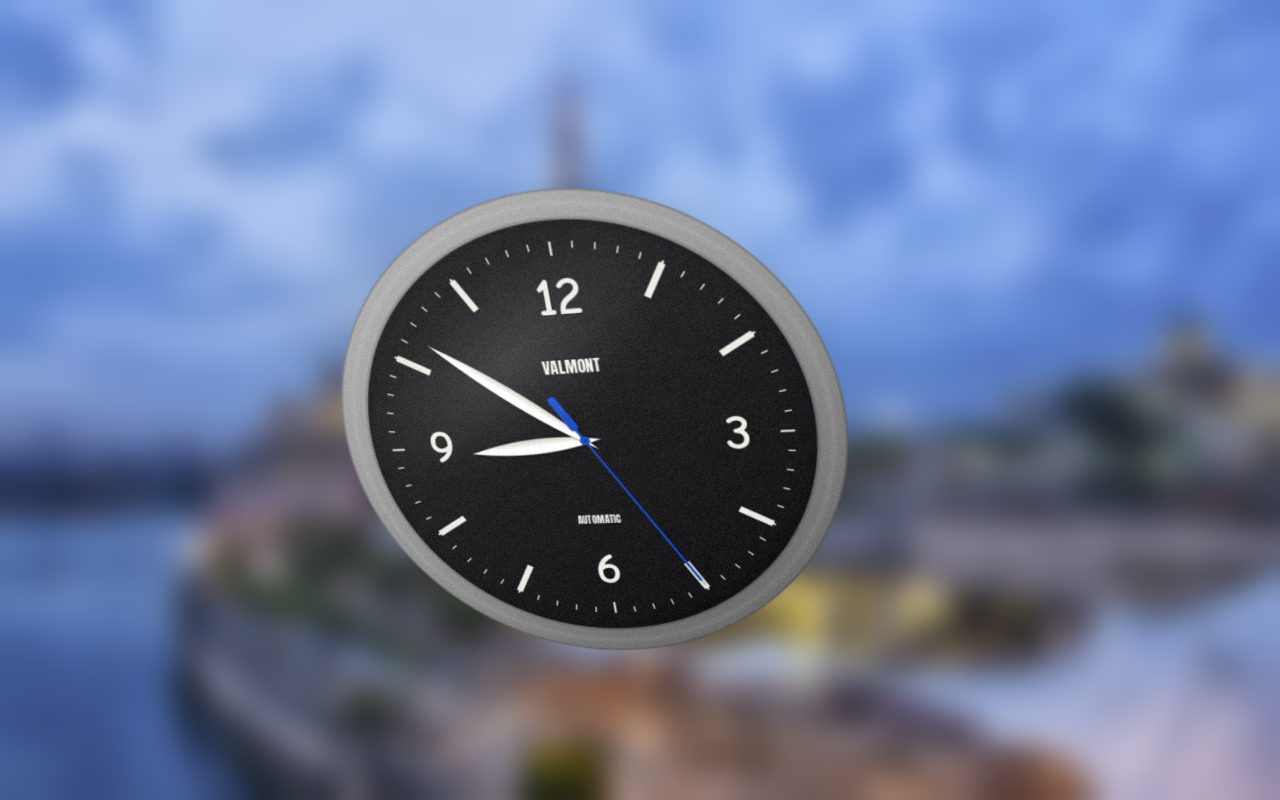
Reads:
{"hour": 8, "minute": 51, "second": 25}
